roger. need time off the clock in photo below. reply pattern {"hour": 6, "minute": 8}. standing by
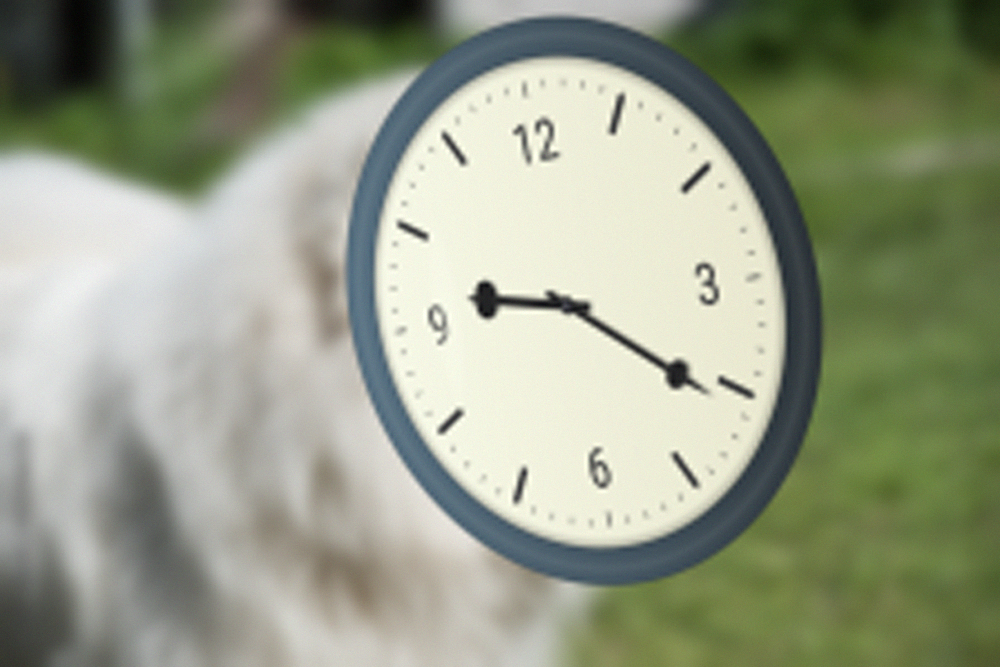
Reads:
{"hour": 9, "minute": 21}
